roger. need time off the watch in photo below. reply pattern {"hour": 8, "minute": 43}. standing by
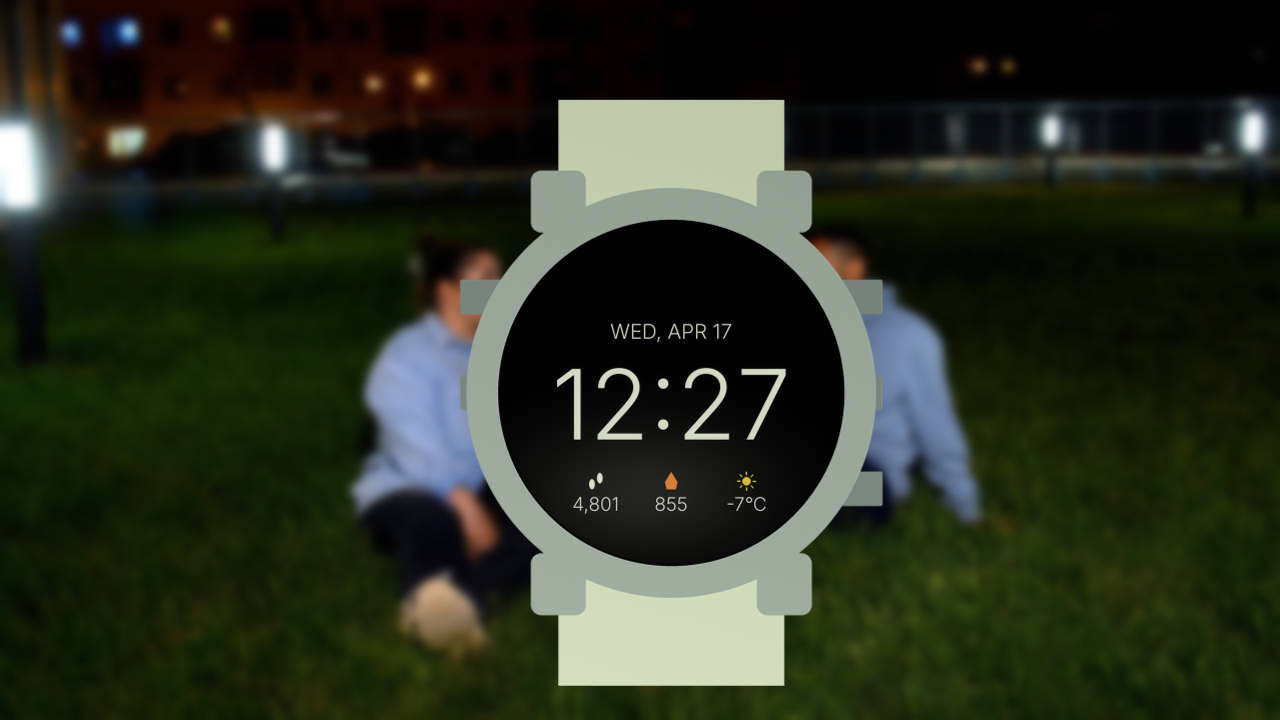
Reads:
{"hour": 12, "minute": 27}
